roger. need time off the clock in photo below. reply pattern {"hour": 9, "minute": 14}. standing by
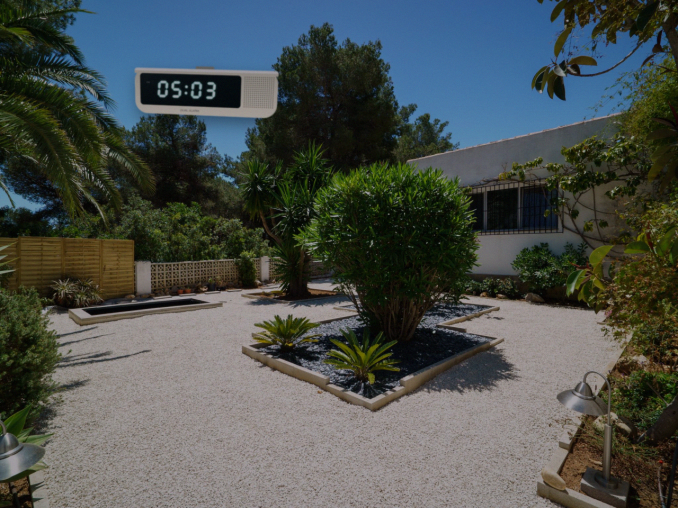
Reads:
{"hour": 5, "minute": 3}
